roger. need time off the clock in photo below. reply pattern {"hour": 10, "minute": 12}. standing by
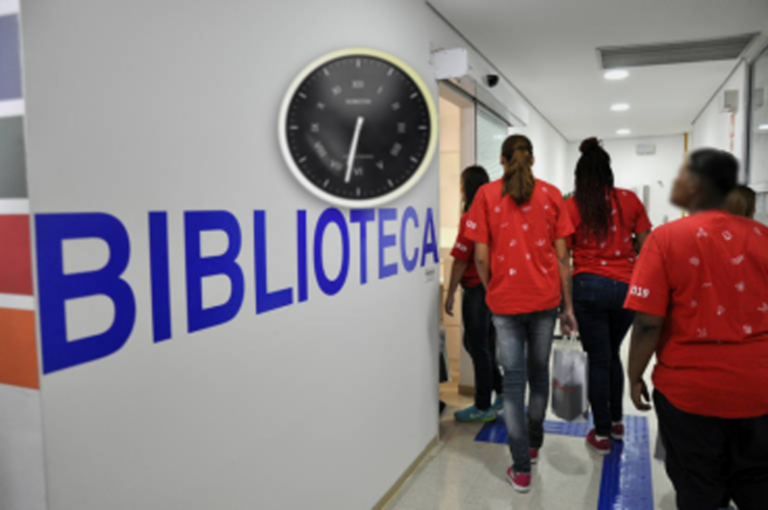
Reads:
{"hour": 6, "minute": 32}
